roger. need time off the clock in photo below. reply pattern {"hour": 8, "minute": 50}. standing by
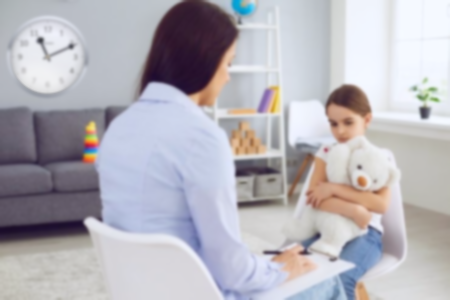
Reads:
{"hour": 11, "minute": 11}
